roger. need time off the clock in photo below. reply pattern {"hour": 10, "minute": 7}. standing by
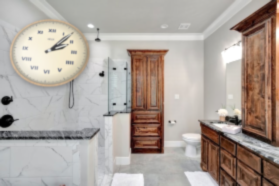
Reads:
{"hour": 2, "minute": 7}
